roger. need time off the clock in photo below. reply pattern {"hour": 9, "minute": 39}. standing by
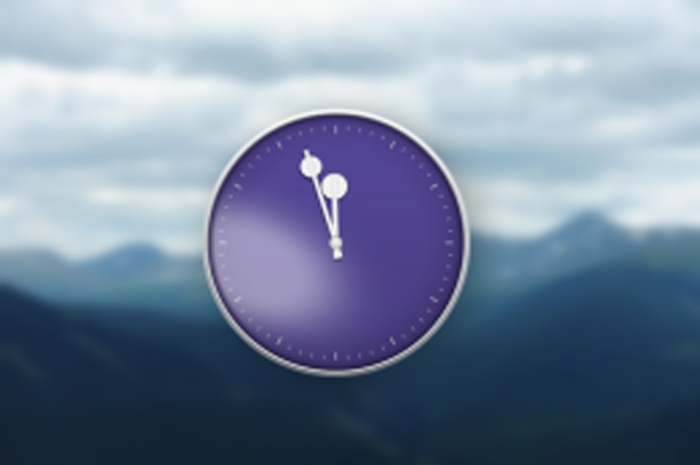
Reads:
{"hour": 11, "minute": 57}
